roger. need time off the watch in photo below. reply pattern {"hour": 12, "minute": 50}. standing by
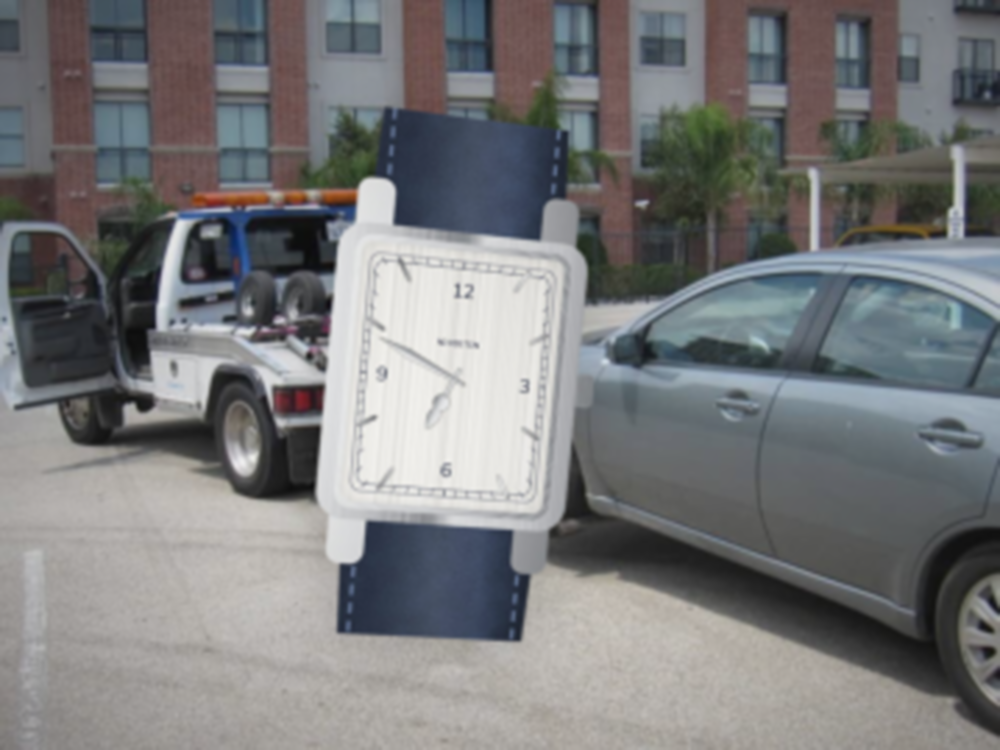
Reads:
{"hour": 6, "minute": 49}
